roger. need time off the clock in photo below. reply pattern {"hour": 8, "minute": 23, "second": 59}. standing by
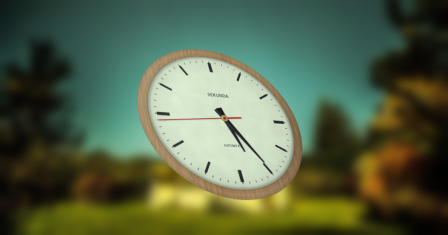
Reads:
{"hour": 5, "minute": 24, "second": 44}
